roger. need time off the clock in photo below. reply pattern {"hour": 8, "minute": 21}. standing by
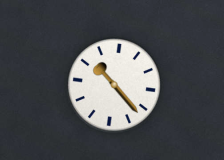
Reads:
{"hour": 10, "minute": 22}
